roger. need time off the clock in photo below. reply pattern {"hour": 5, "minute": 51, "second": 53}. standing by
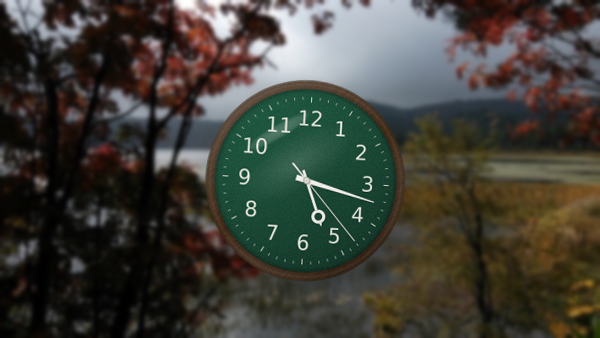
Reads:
{"hour": 5, "minute": 17, "second": 23}
